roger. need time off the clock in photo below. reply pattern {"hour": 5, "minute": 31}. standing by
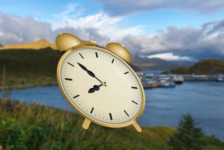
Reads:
{"hour": 7, "minute": 52}
